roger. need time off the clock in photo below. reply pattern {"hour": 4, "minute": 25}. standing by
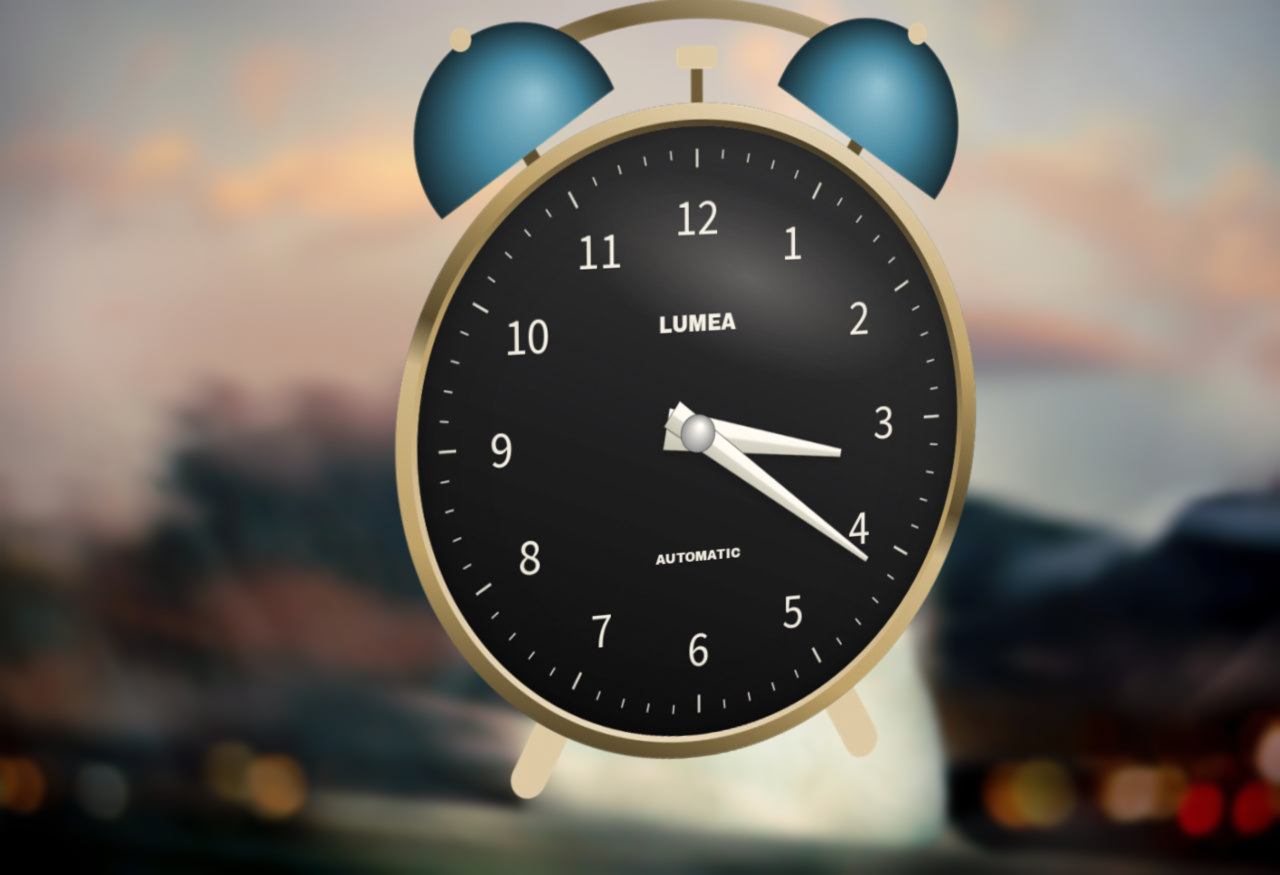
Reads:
{"hour": 3, "minute": 21}
